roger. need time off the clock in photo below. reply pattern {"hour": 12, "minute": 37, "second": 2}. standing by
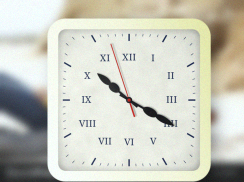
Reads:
{"hour": 10, "minute": 19, "second": 57}
